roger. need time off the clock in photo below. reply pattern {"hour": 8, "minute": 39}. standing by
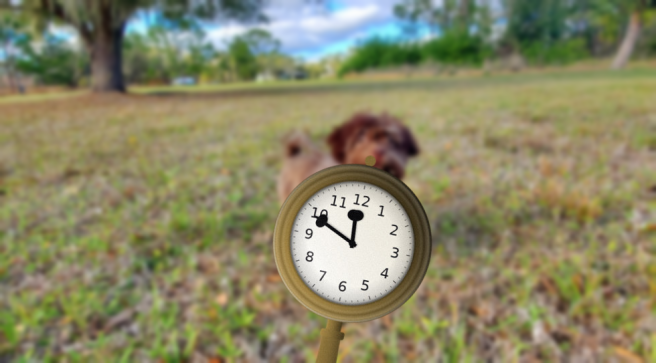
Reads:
{"hour": 11, "minute": 49}
